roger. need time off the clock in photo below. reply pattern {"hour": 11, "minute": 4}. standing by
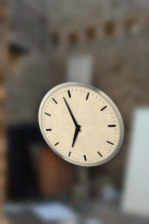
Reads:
{"hour": 6, "minute": 58}
